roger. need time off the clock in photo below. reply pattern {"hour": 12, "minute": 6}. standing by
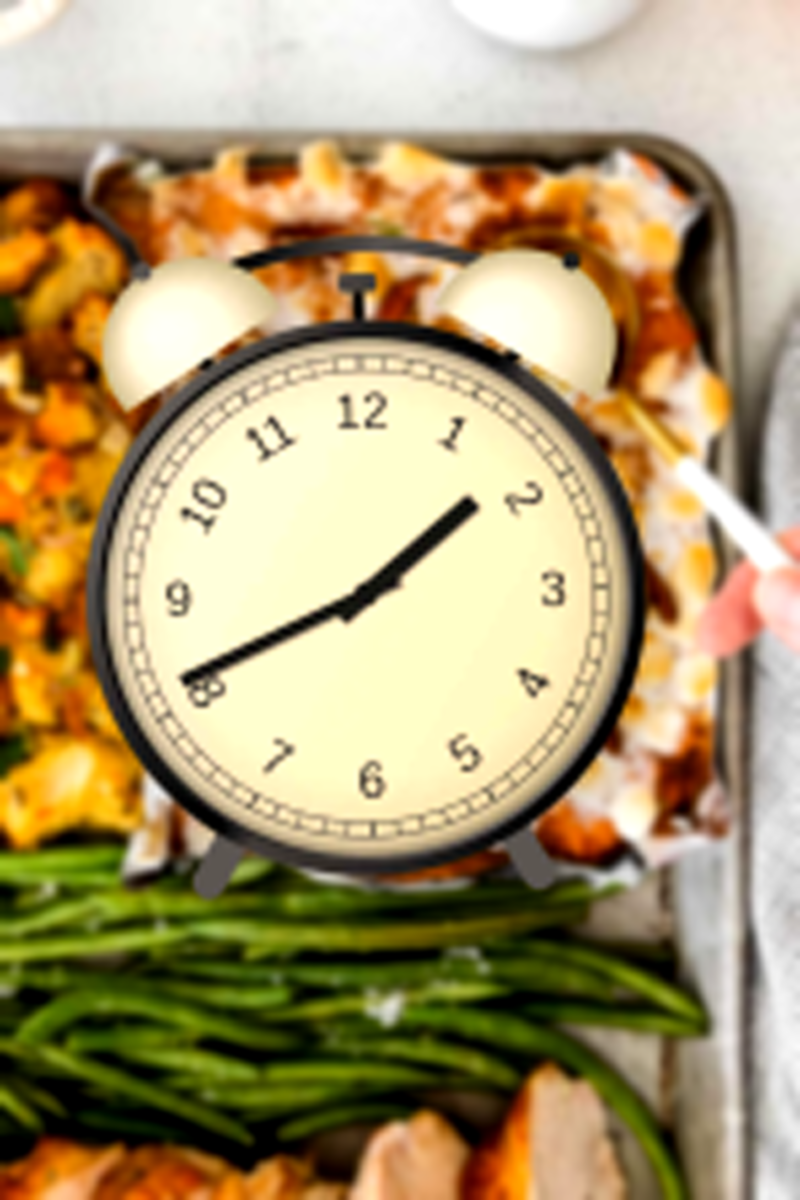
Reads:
{"hour": 1, "minute": 41}
